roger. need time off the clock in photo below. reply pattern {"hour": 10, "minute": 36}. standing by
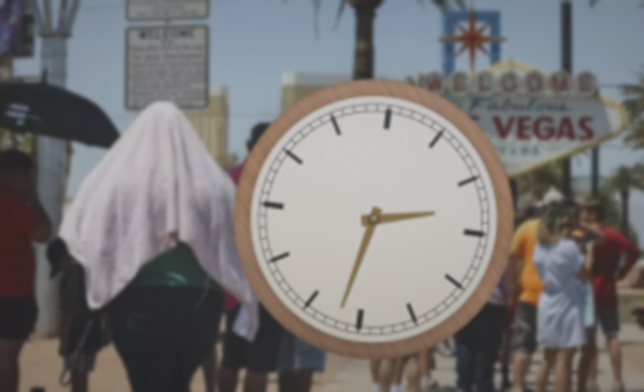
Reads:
{"hour": 2, "minute": 32}
